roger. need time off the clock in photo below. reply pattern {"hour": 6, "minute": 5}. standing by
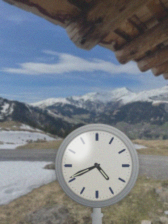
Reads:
{"hour": 4, "minute": 41}
